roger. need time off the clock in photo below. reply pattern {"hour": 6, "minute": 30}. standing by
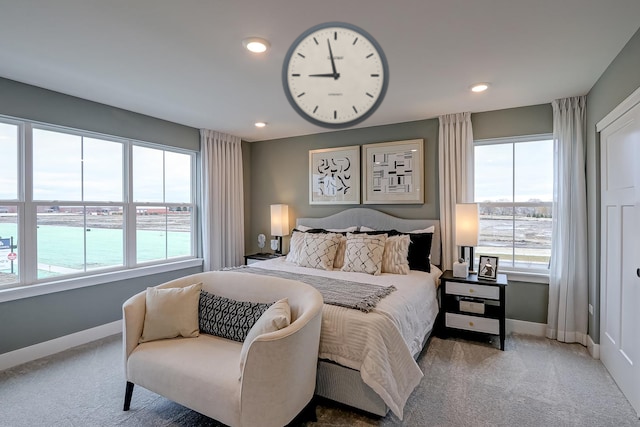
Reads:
{"hour": 8, "minute": 58}
